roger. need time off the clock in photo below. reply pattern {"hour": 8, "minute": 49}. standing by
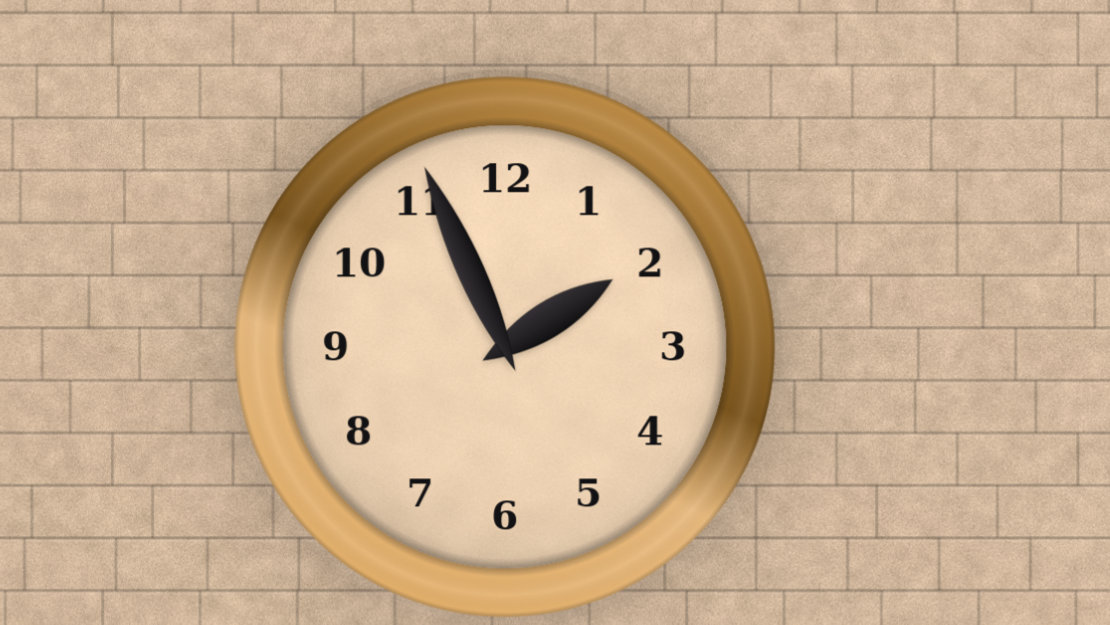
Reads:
{"hour": 1, "minute": 56}
